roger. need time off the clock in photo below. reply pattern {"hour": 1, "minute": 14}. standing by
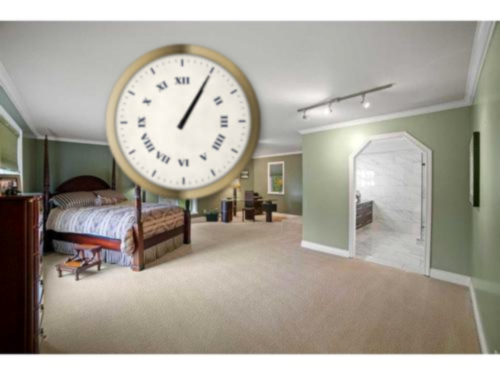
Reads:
{"hour": 1, "minute": 5}
